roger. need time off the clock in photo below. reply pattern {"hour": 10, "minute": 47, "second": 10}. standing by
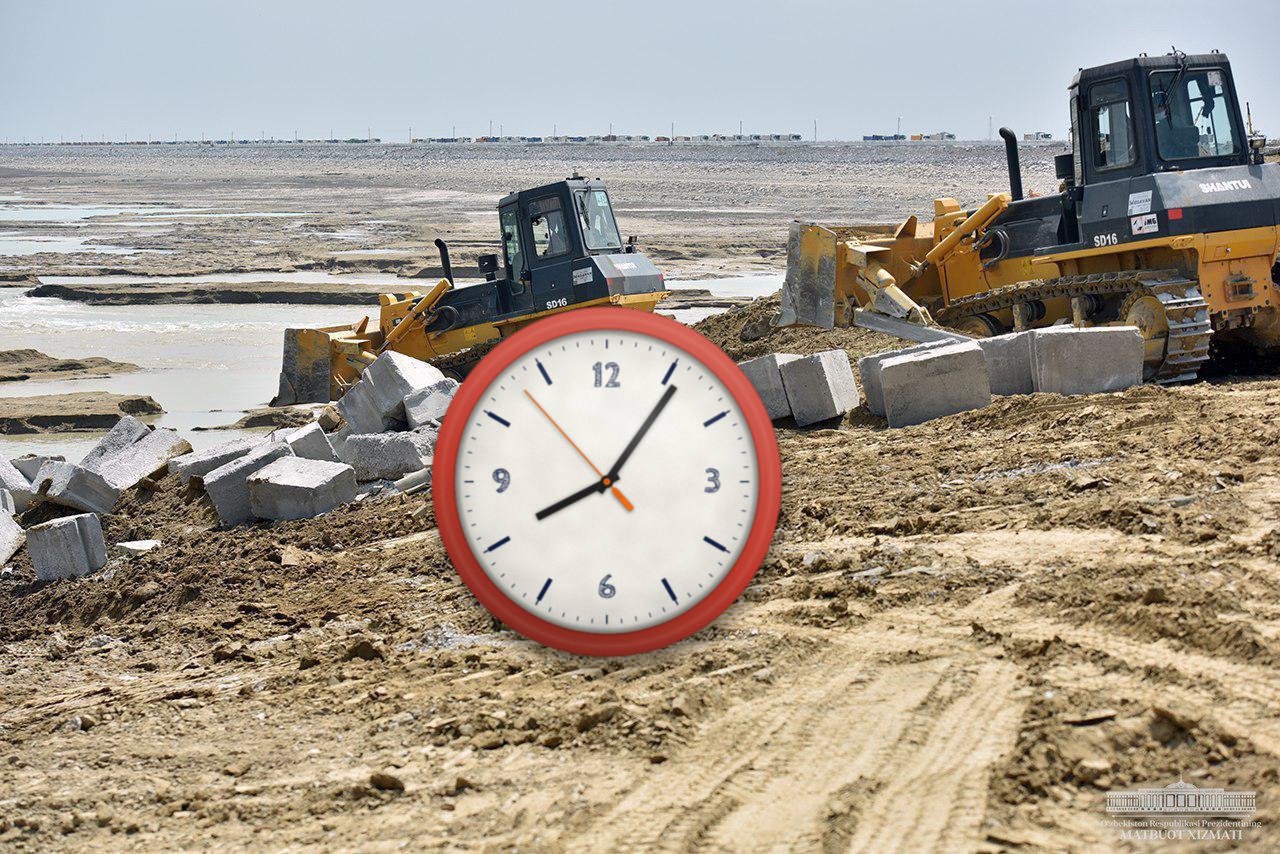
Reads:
{"hour": 8, "minute": 5, "second": 53}
